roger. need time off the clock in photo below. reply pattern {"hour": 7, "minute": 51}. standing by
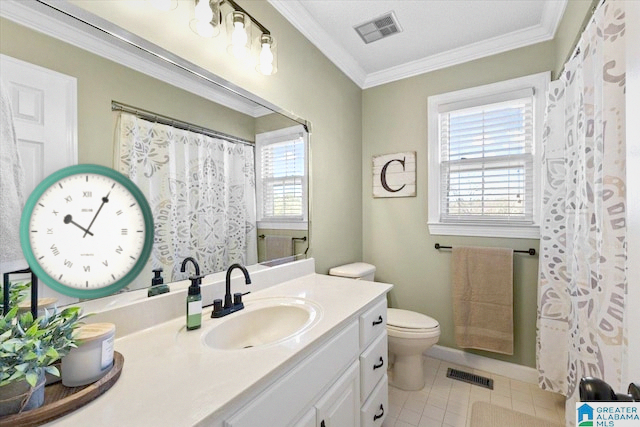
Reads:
{"hour": 10, "minute": 5}
